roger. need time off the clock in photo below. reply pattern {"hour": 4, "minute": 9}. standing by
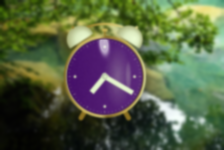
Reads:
{"hour": 7, "minute": 20}
